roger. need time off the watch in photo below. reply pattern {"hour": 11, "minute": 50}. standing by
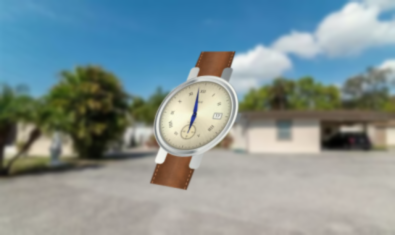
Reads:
{"hour": 5, "minute": 58}
